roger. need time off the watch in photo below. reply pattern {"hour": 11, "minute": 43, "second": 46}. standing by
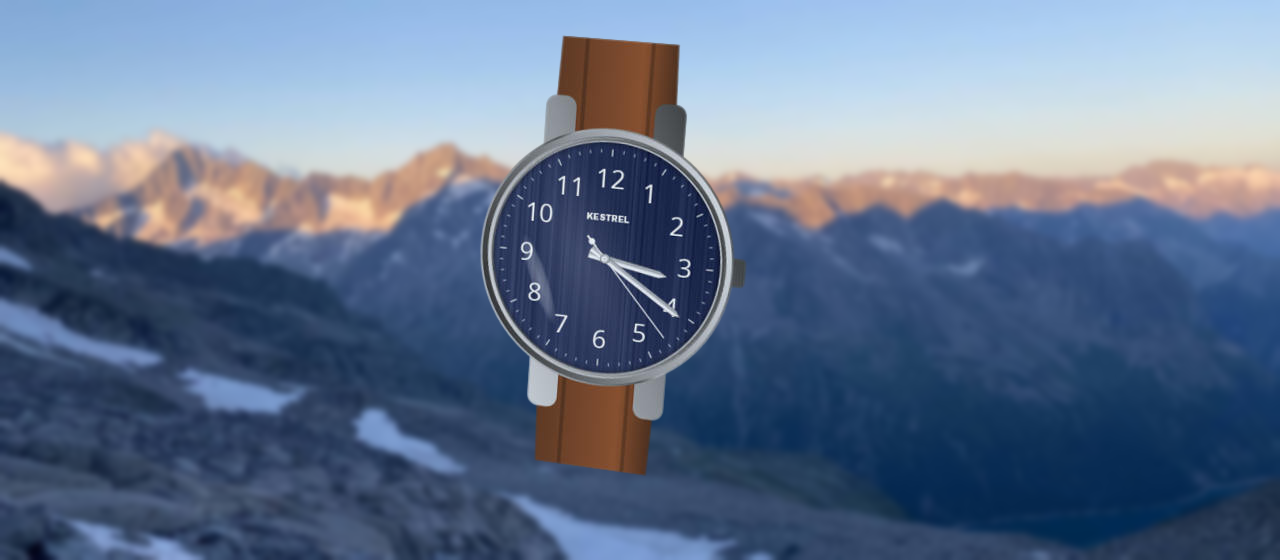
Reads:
{"hour": 3, "minute": 20, "second": 23}
